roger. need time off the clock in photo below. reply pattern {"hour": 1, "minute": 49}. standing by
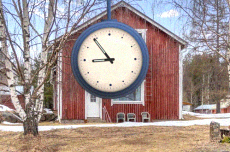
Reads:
{"hour": 8, "minute": 54}
